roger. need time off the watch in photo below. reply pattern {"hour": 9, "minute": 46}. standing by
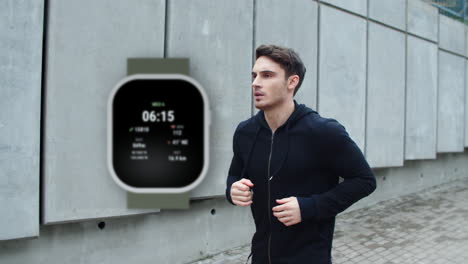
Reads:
{"hour": 6, "minute": 15}
